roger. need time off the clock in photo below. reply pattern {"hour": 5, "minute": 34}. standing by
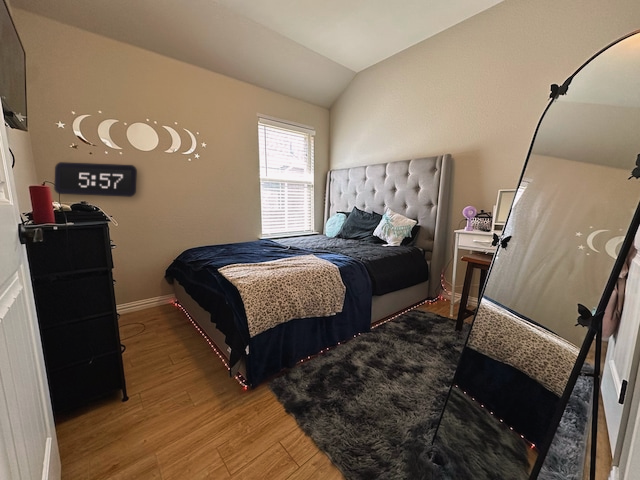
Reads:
{"hour": 5, "minute": 57}
